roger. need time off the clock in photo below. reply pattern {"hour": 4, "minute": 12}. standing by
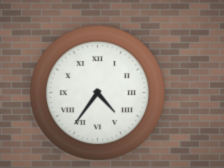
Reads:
{"hour": 4, "minute": 36}
